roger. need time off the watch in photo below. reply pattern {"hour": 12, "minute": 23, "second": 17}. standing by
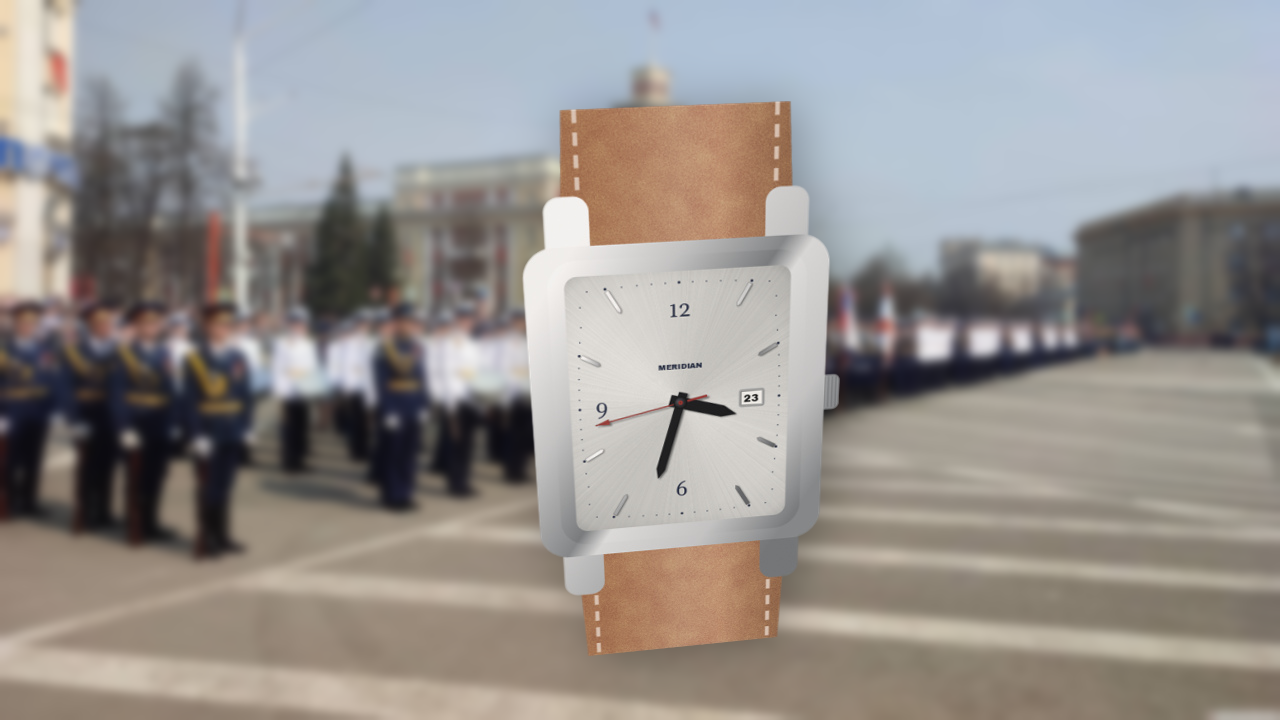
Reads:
{"hour": 3, "minute": 32, "second": 43}
